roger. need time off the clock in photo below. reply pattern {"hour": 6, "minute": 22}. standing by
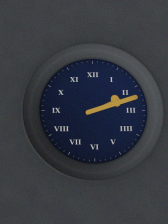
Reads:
{"hour": 2, "minute": 12}
